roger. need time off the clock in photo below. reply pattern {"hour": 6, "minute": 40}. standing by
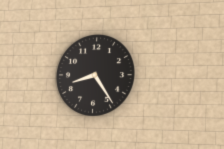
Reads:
{"hour": 8, "minute": 24}
